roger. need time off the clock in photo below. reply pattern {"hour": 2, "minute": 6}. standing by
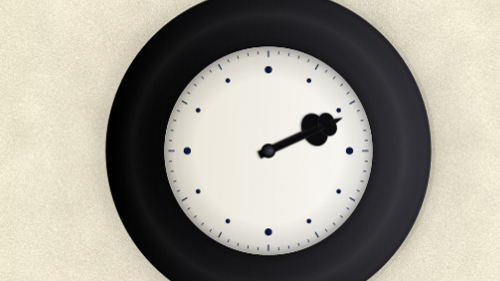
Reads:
{"hour": 2, "minute": 11}
